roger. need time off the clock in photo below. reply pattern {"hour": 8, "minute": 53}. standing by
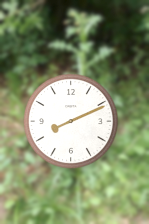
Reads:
{"hour": 8, "minute": 11}
